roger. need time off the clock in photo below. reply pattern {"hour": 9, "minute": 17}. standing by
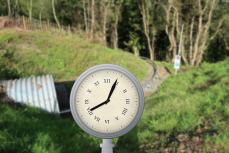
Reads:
{"hour": 8, "minute": 4}
